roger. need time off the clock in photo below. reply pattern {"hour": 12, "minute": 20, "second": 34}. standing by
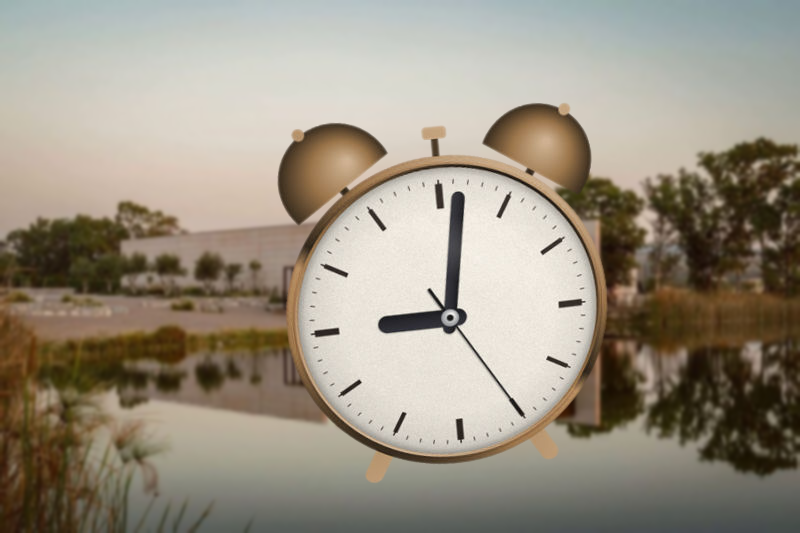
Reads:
{"hour": 9, "minute": 1, "second": 25}
